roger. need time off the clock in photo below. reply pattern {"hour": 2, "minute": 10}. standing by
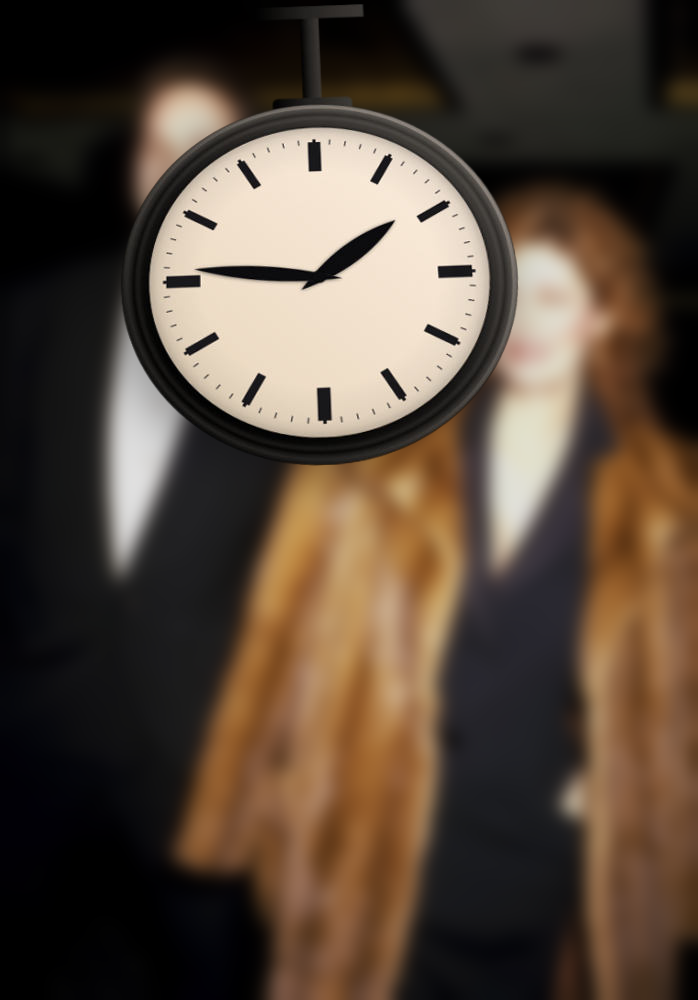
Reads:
{"hour": 1, "minute": 46}
